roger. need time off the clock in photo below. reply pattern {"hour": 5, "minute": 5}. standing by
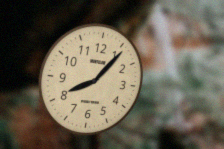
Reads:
{"hour": 8, "minute": 6}
